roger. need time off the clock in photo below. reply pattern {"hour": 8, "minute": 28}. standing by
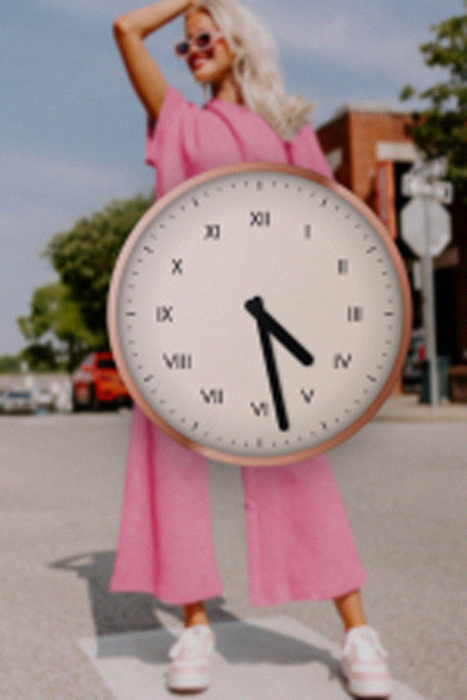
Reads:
{"hour": 4, "minute": 28}
